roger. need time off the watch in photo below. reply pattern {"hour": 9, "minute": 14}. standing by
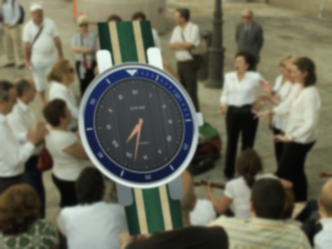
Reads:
{"hour": 7, "minute": 33}
